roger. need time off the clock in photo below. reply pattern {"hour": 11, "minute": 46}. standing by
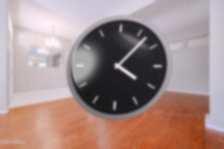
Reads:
{"hour": 4, "minute": 7}
